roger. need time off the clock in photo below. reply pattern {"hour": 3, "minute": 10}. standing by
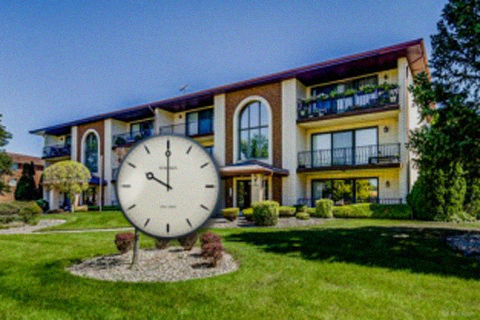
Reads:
{"hour": 10, "minute": 0}
